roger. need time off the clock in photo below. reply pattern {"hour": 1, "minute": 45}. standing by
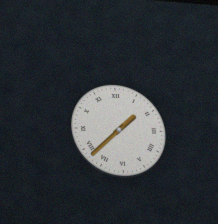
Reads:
{"hour": 1, "minute": 38}
